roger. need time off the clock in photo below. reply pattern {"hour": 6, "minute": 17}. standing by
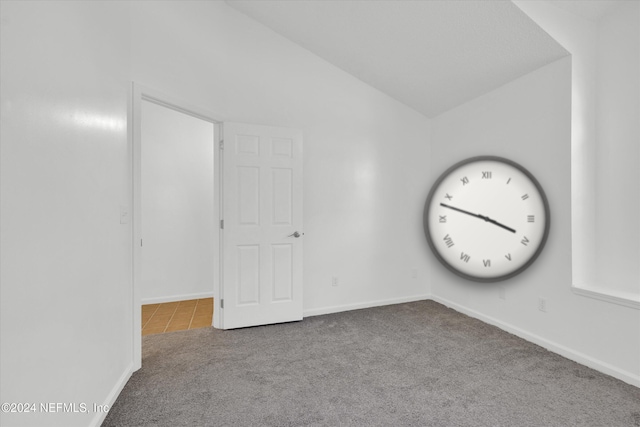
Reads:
{"hour": 3, "minute": 48}
